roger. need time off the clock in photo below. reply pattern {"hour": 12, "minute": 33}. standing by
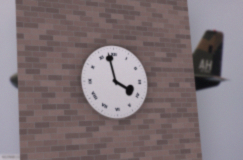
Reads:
{"hour": 3, "minute": 58}
